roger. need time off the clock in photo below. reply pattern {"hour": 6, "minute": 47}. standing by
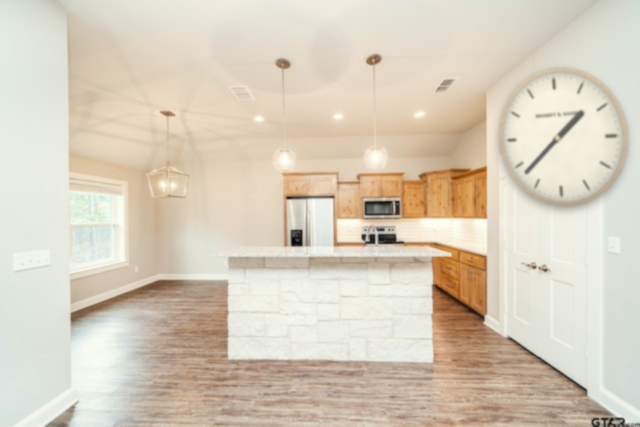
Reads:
{"hour": 1, "minute": 38}
